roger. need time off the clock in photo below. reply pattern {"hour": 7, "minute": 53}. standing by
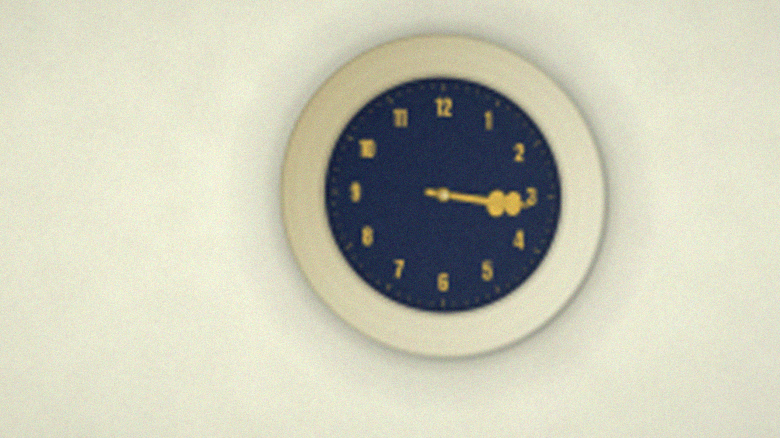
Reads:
{"hour": 3, "minute": 16}
